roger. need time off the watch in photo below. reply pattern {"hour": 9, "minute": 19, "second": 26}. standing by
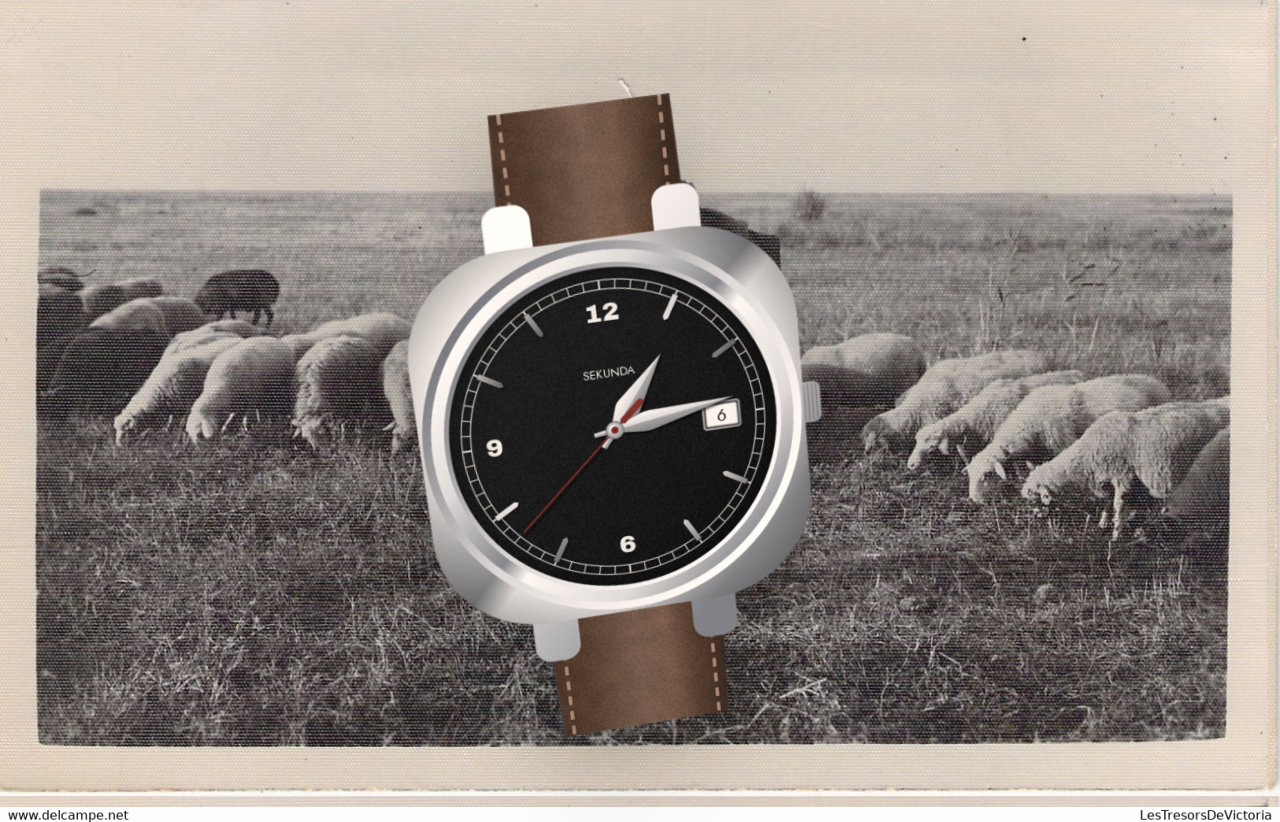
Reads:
{"hour": 1, "minute": 13, "second": 38}
